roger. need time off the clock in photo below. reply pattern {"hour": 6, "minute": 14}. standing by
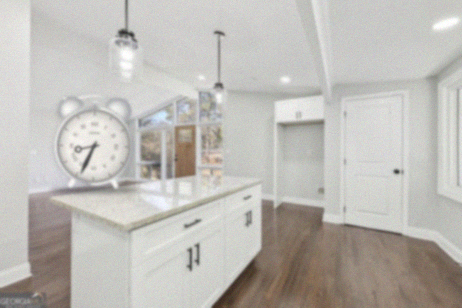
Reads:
{"hour": 8, "minute": 34}
